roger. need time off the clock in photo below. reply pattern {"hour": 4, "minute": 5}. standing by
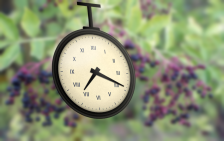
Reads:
{"hour": 7, "minute": 19}
